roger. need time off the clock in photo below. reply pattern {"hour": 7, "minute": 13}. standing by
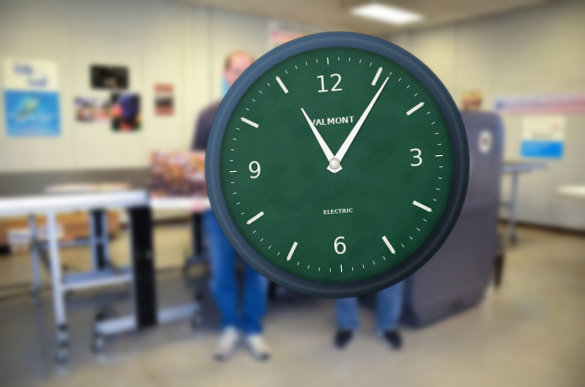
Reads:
{"hour": 11, "minute": 6}
